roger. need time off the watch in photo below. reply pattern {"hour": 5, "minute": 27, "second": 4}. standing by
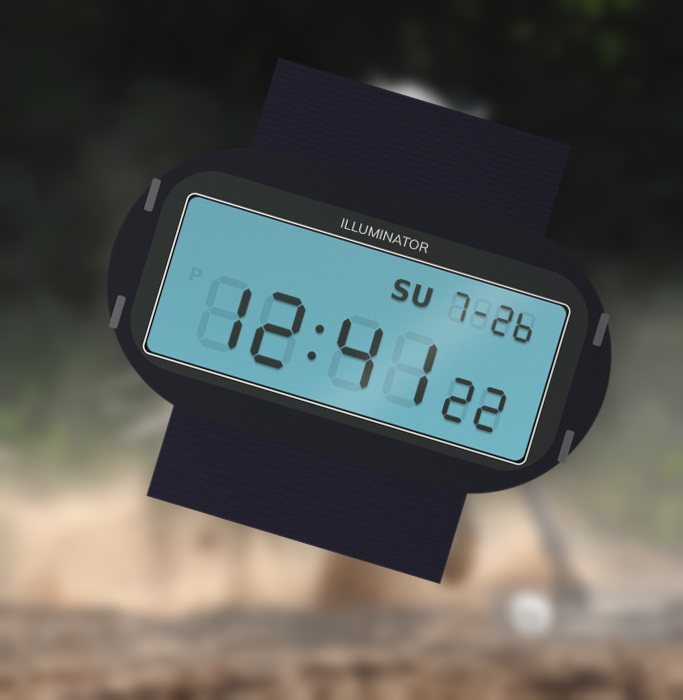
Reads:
{"hour": 12, "minute": 41, "second": 22}
